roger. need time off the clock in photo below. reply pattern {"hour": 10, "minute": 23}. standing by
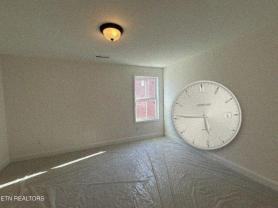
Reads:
{"hour": 5, "minute": 46}
